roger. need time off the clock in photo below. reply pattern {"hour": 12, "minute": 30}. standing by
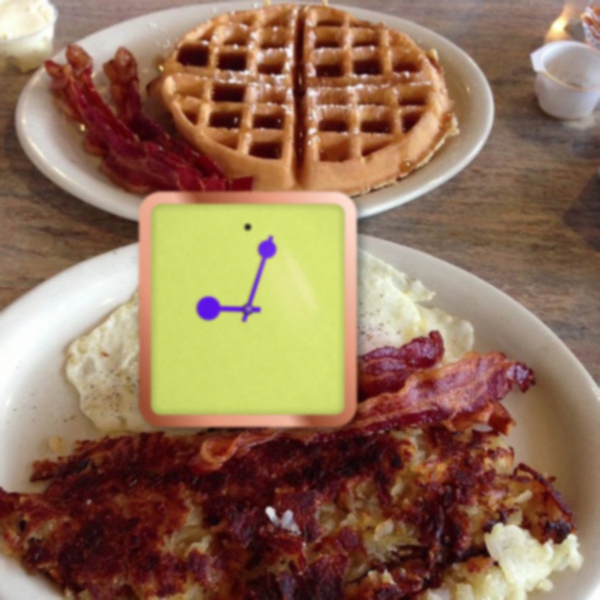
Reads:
{"hour": 9, "minute": 3}
